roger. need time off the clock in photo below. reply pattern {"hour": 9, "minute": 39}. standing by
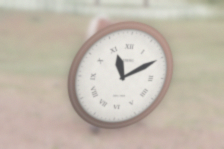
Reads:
{"hour": 11, "minute": 10}
